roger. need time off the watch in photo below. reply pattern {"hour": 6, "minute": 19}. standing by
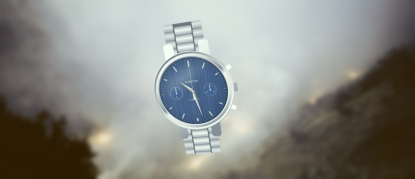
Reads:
{"hour": 10, "minute": 28}
